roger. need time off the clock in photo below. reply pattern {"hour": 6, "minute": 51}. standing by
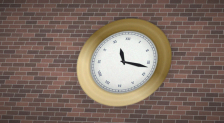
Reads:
{"hour": 11, "minute": 17}
